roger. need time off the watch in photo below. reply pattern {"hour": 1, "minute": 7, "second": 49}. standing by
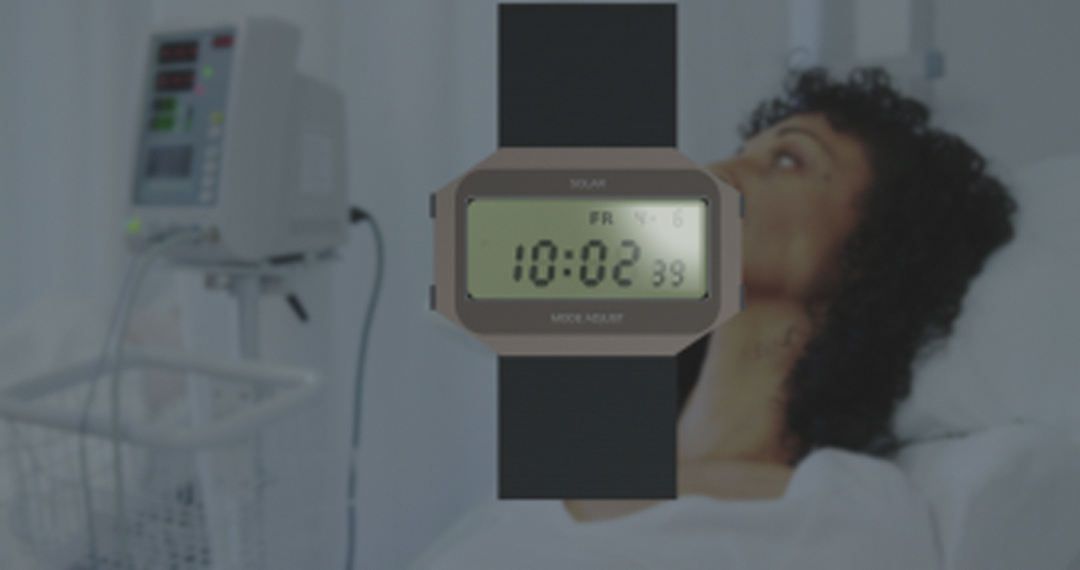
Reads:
{"hour": 10, "minute": 2, "second": 39}
